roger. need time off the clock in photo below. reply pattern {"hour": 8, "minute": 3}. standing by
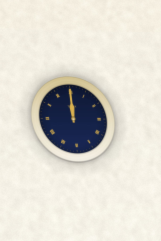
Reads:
{"hour": 12, "minute": 0}
